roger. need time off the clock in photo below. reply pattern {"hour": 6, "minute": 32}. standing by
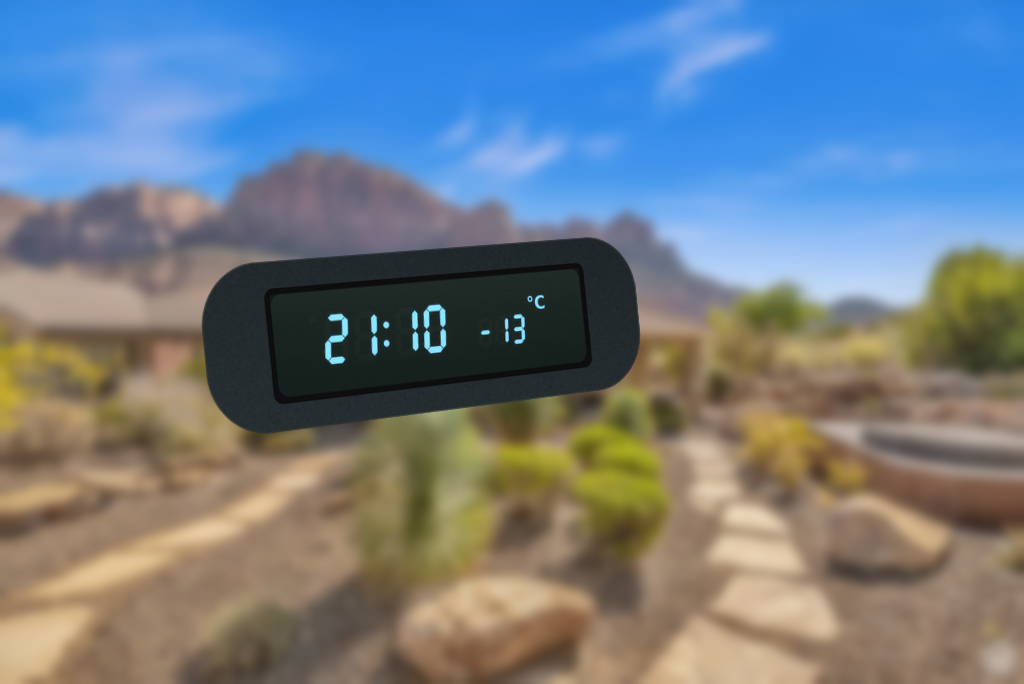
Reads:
{"hour": 21, "minute": 10}
